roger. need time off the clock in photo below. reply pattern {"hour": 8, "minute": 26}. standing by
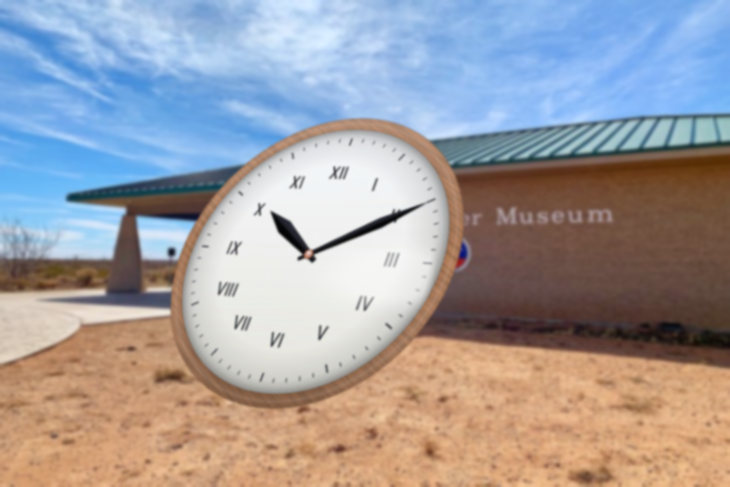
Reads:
{"hour": 10, "minute": 10}
